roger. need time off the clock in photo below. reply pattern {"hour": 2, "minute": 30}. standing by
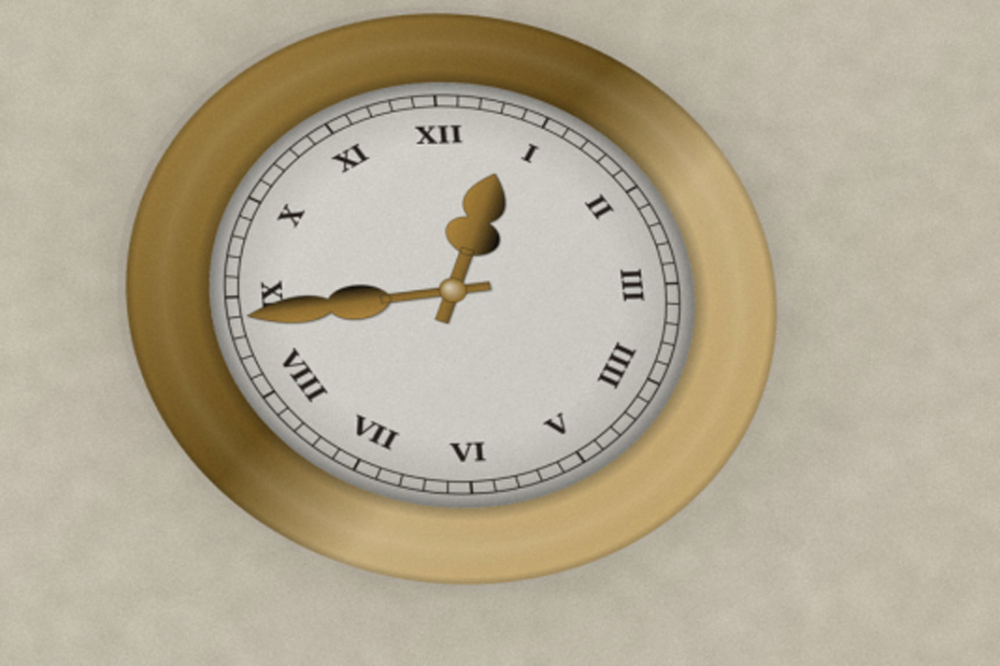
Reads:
{"hour": 12, "minute": 44}
